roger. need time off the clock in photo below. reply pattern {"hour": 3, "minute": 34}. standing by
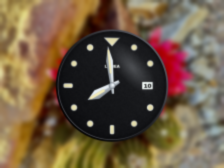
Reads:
{"hour": 7, "minute": 59}
